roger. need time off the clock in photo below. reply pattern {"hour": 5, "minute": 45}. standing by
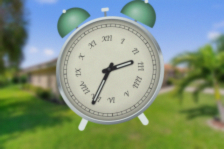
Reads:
{"hour": 2, "minute": 35}
